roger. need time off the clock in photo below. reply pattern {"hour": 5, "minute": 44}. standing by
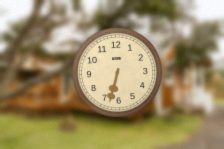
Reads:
{"hour": 6, "minute": 33}
